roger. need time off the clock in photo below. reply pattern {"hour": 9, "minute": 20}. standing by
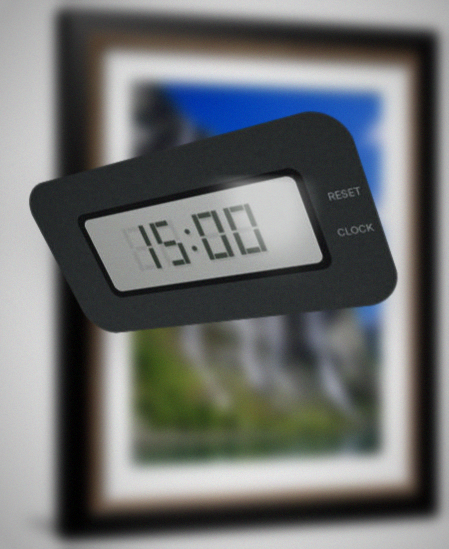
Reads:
{"hour": 15, "minute": 0}
